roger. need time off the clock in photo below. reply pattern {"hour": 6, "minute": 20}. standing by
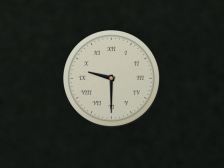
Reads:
{"hour": 9, "minute": 30}
